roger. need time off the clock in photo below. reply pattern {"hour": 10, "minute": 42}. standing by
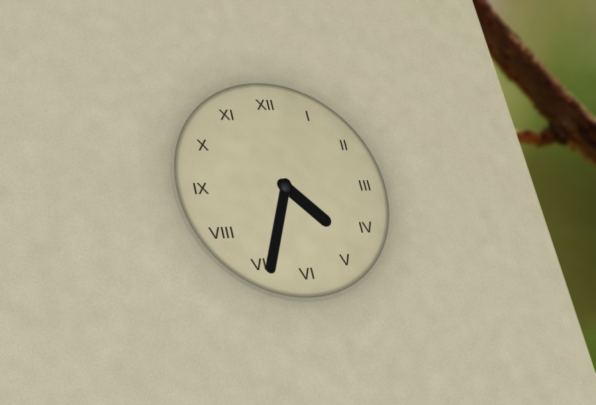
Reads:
{"hour": 4, "minute": 34}
